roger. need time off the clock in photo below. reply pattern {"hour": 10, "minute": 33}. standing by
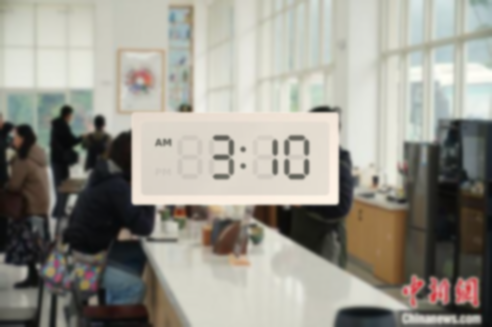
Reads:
{"hour": 3, "minute": 10}
